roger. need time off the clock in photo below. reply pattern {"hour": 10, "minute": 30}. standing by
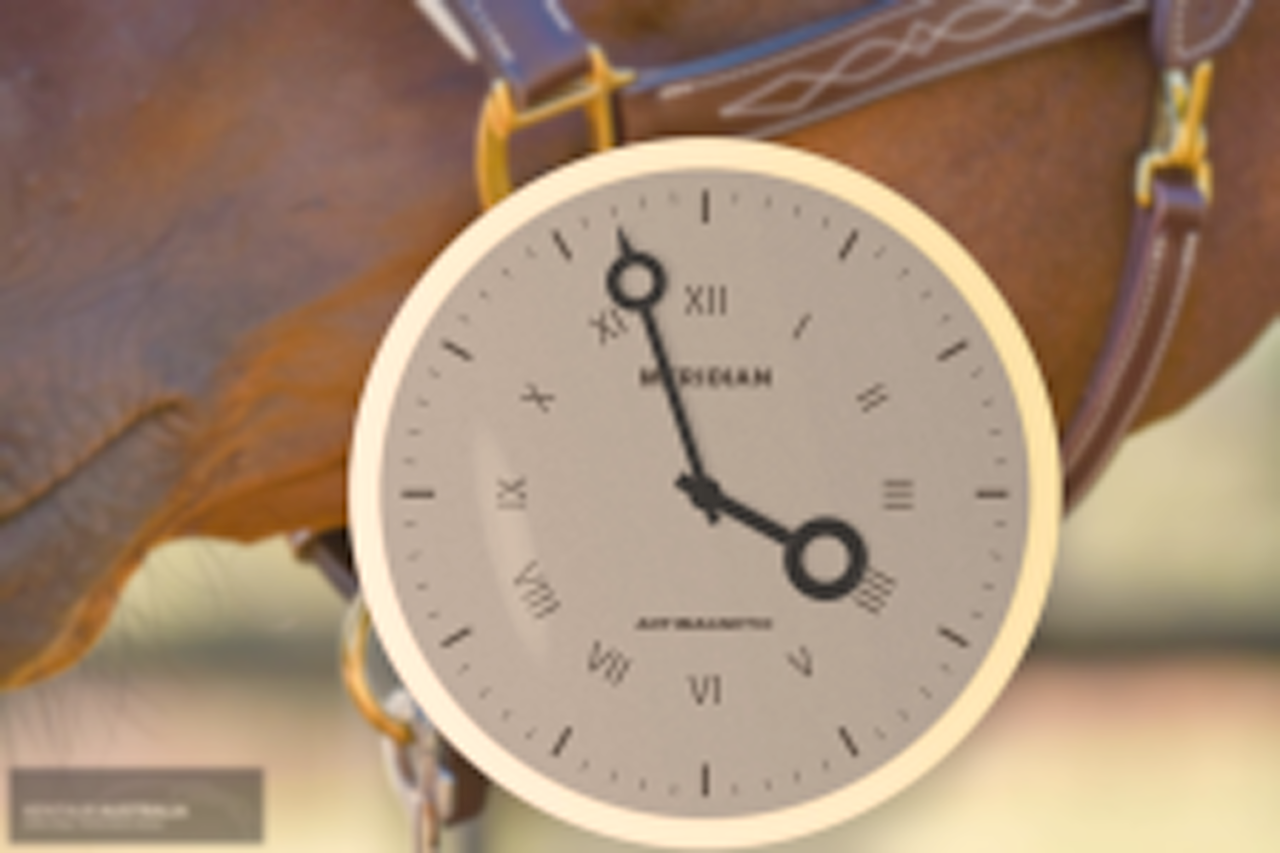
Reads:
{"hour": 3, "minute": 57}
